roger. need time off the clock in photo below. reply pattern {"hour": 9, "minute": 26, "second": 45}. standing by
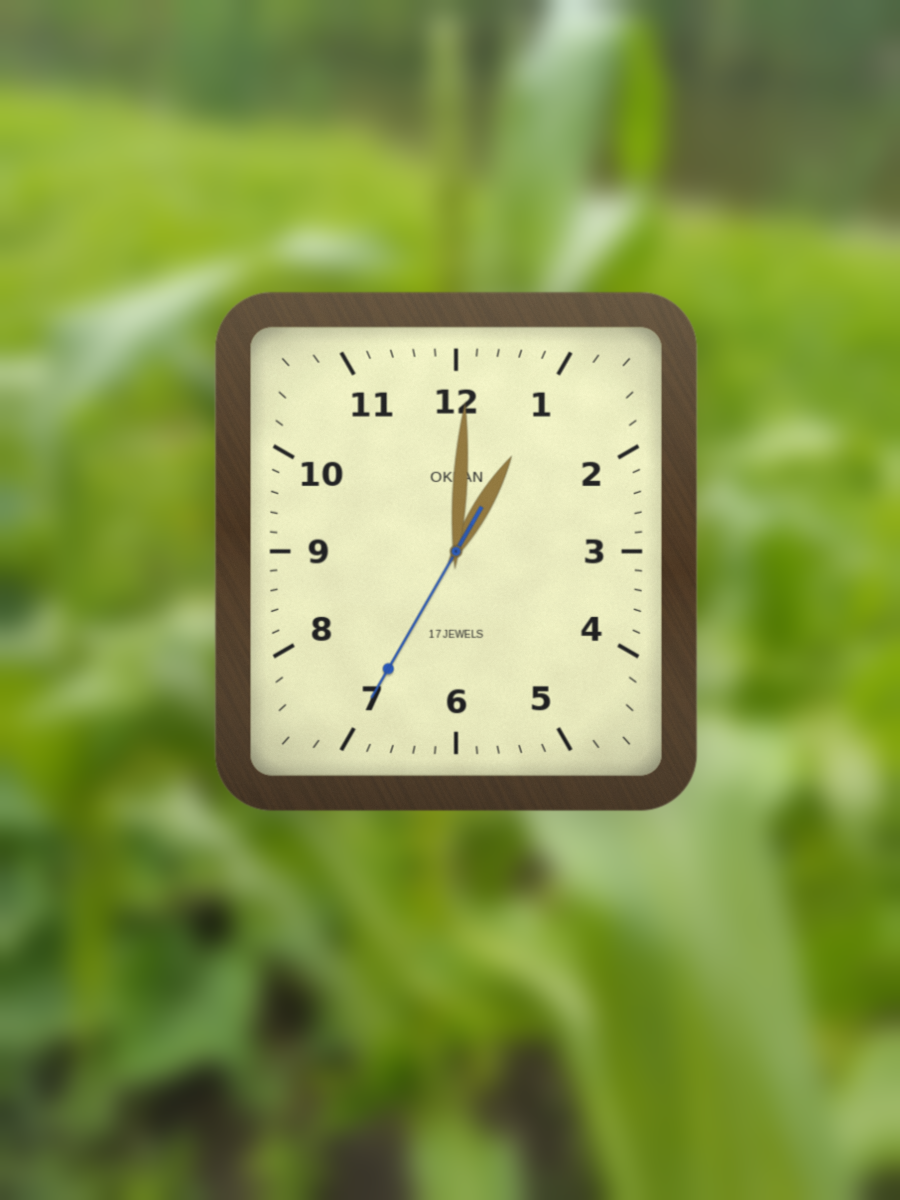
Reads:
{"hour": 1, "minute": 0, "second": 35}
